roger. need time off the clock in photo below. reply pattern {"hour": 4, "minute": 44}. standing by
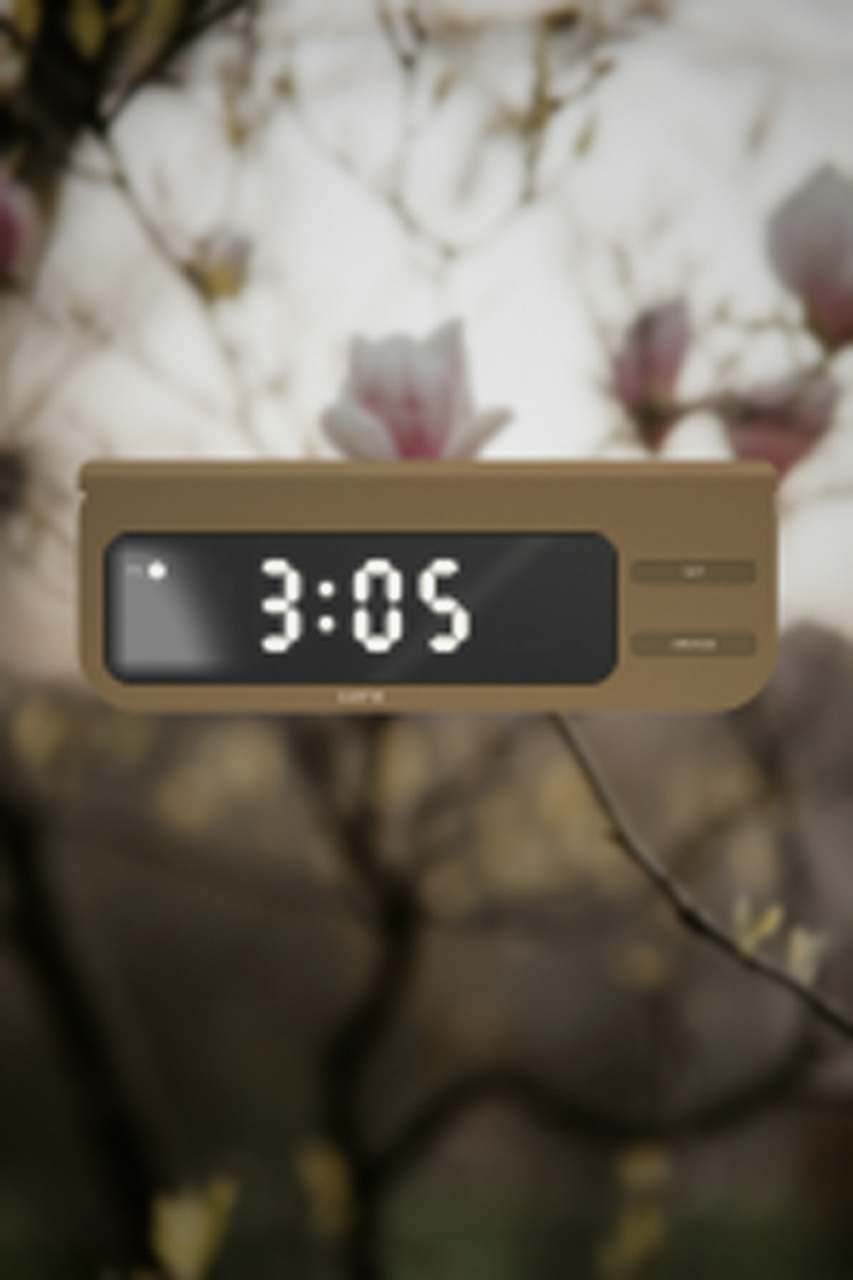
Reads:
{"hour": 3, "minute": 5}
